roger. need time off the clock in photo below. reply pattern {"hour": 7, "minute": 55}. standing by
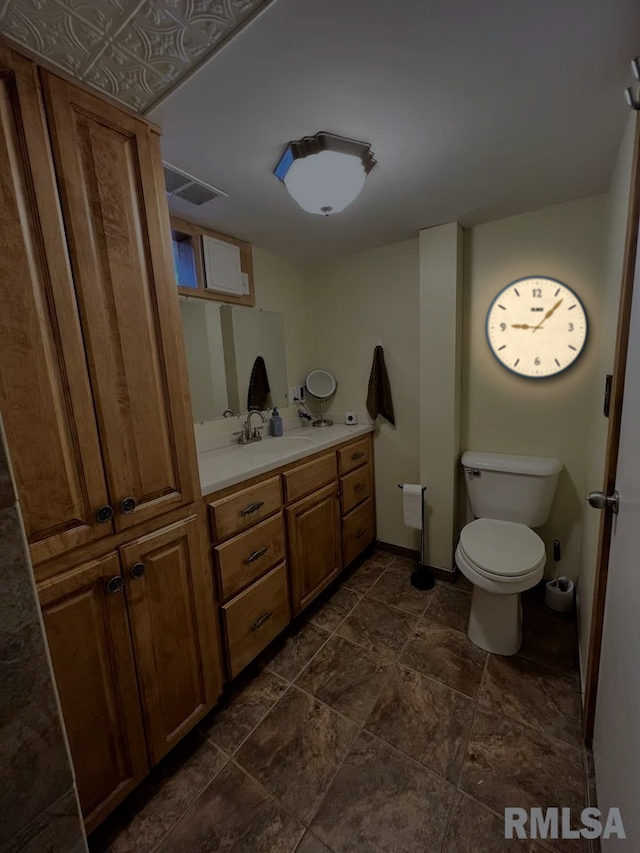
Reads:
{"hour": 9, "minute": 7}
